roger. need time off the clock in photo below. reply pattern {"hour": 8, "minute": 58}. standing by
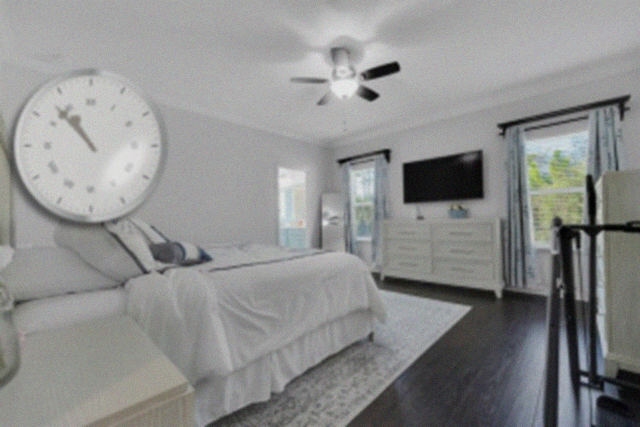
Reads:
{"hour": 10, "minute": 53}
